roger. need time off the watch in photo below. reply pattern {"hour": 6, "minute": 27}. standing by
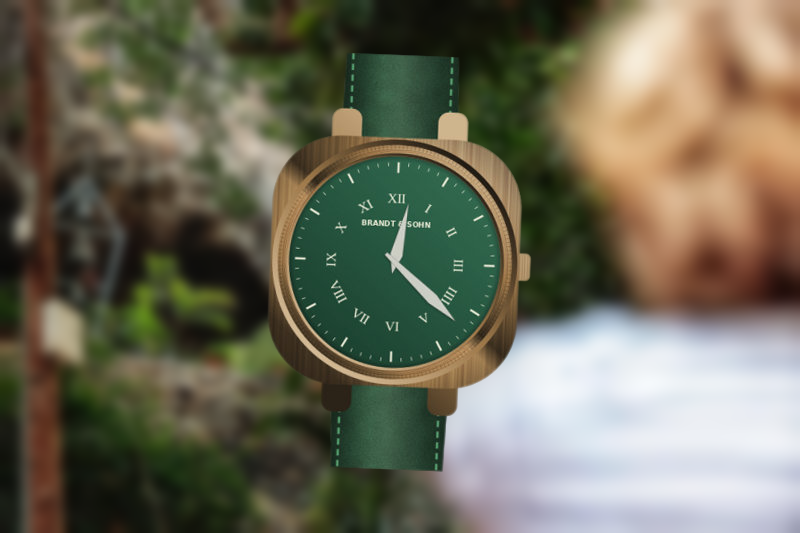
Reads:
{"hour": 12, "minute": 22}
